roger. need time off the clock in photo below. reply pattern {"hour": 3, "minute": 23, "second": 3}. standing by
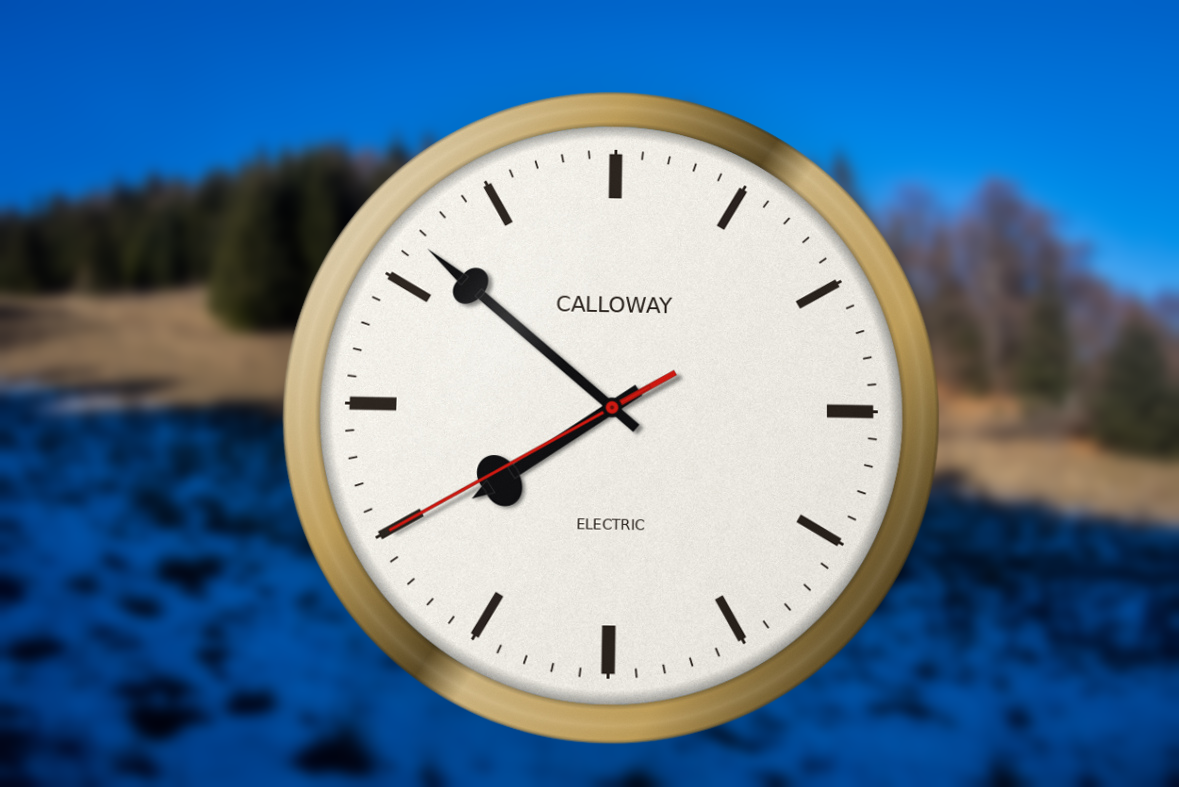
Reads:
{"hour": 7, "minute": 51, "second": 40}
